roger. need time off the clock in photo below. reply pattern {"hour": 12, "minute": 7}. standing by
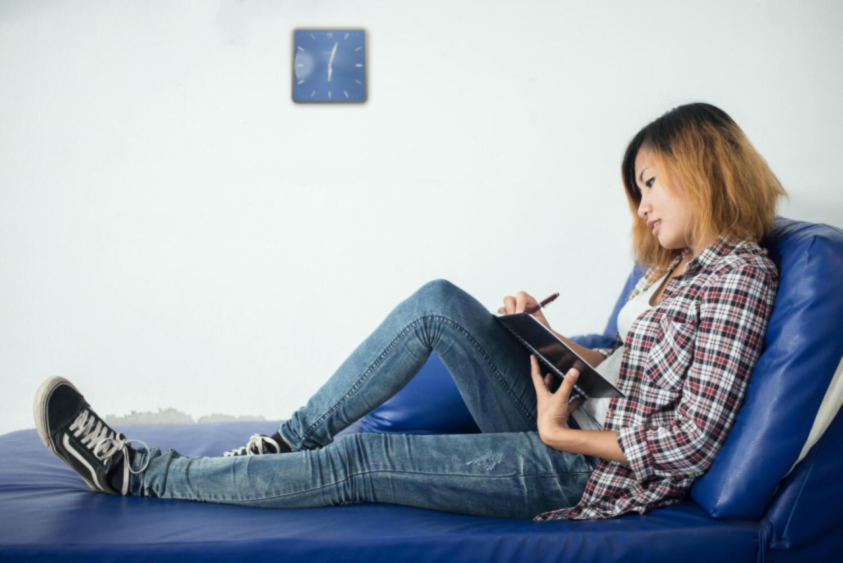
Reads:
{"hour": 6, "minute": 3}
